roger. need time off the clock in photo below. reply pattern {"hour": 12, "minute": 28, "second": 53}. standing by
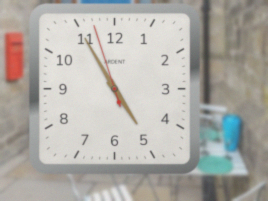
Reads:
{"hour": 4, "minute": 54, "second": 57}
